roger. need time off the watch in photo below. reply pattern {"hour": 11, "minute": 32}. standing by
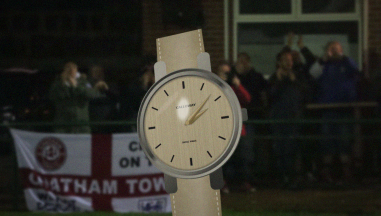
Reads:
{"hour": 2, "minute": 8}
